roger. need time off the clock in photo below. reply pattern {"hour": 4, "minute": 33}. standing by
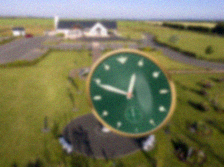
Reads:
{"hour": 12, "minute": 49}
